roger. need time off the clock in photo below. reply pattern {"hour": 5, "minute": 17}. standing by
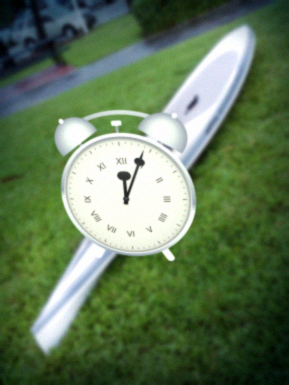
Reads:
{"hour": 12, "minute": 4}
